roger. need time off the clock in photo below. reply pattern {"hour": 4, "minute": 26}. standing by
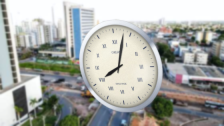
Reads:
{"hour": 8, "minute": 3}
